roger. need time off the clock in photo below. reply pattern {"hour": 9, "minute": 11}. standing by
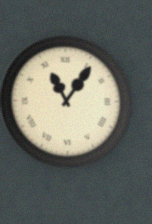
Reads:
{"hour": 11, "minute": 6}
